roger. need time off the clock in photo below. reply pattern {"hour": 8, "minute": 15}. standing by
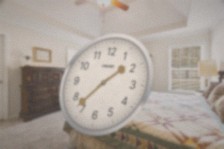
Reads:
{"hour": 1, "minute": 37}
